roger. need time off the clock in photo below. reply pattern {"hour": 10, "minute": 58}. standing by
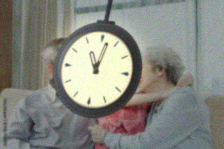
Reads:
{"hour": 11, "minute": 2}
